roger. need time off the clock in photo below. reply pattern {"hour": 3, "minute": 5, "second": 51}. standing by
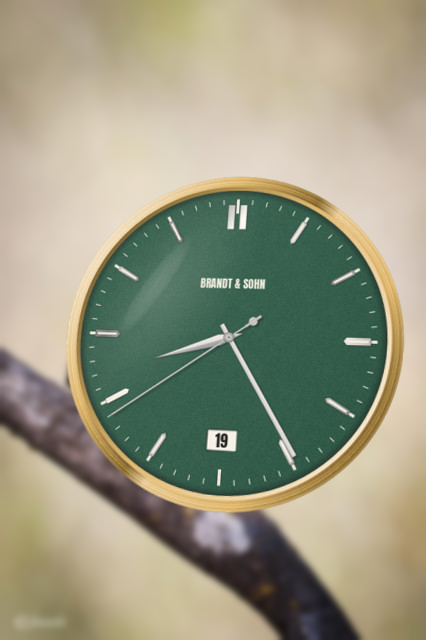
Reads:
{"hour": 8, "minute": 24, "second": 39}
